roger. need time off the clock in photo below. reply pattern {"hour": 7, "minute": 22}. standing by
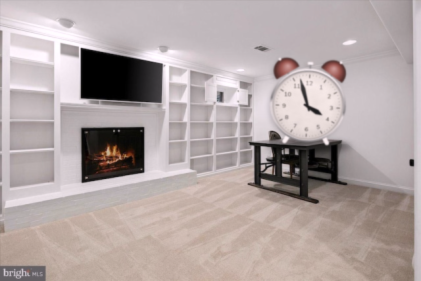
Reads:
{"hour": 3, "minute": 57}
